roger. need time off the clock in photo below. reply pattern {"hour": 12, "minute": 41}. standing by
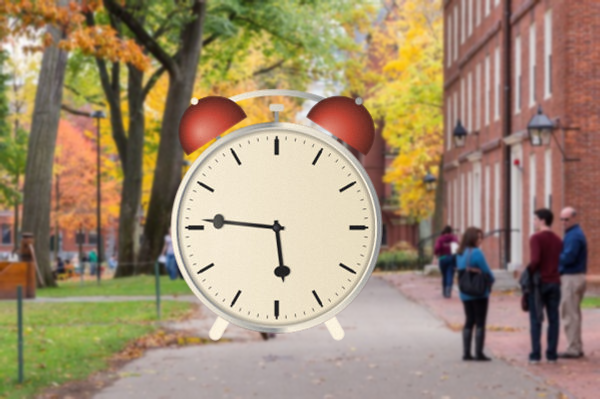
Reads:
{"hour": 5, "minute": 46}
